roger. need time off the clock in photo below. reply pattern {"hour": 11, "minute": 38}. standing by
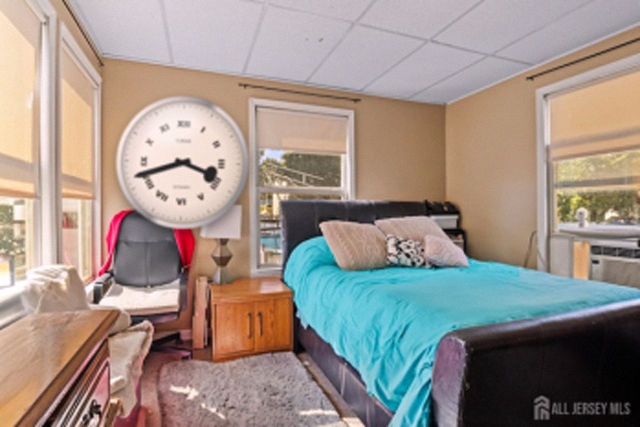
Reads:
{"hour": 3, "minute": 42}
